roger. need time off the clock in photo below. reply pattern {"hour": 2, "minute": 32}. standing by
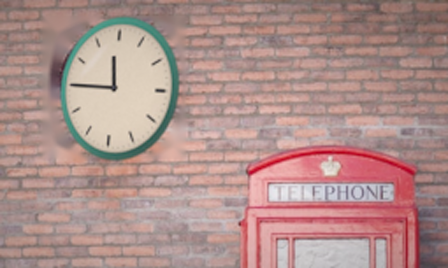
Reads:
{"hour": 11, "minute": 45}
